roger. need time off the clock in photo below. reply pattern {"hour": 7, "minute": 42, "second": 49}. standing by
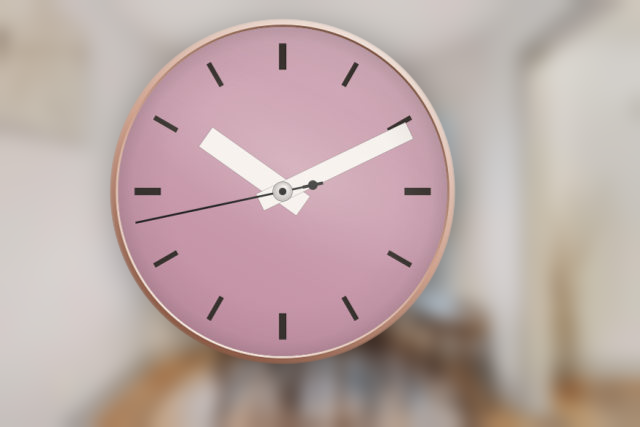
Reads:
{"hour": 10, "minute": 10, "second": 43}
